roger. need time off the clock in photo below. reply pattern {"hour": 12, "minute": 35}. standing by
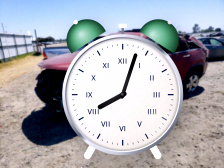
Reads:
{"hour": 8, "minute": 3}
